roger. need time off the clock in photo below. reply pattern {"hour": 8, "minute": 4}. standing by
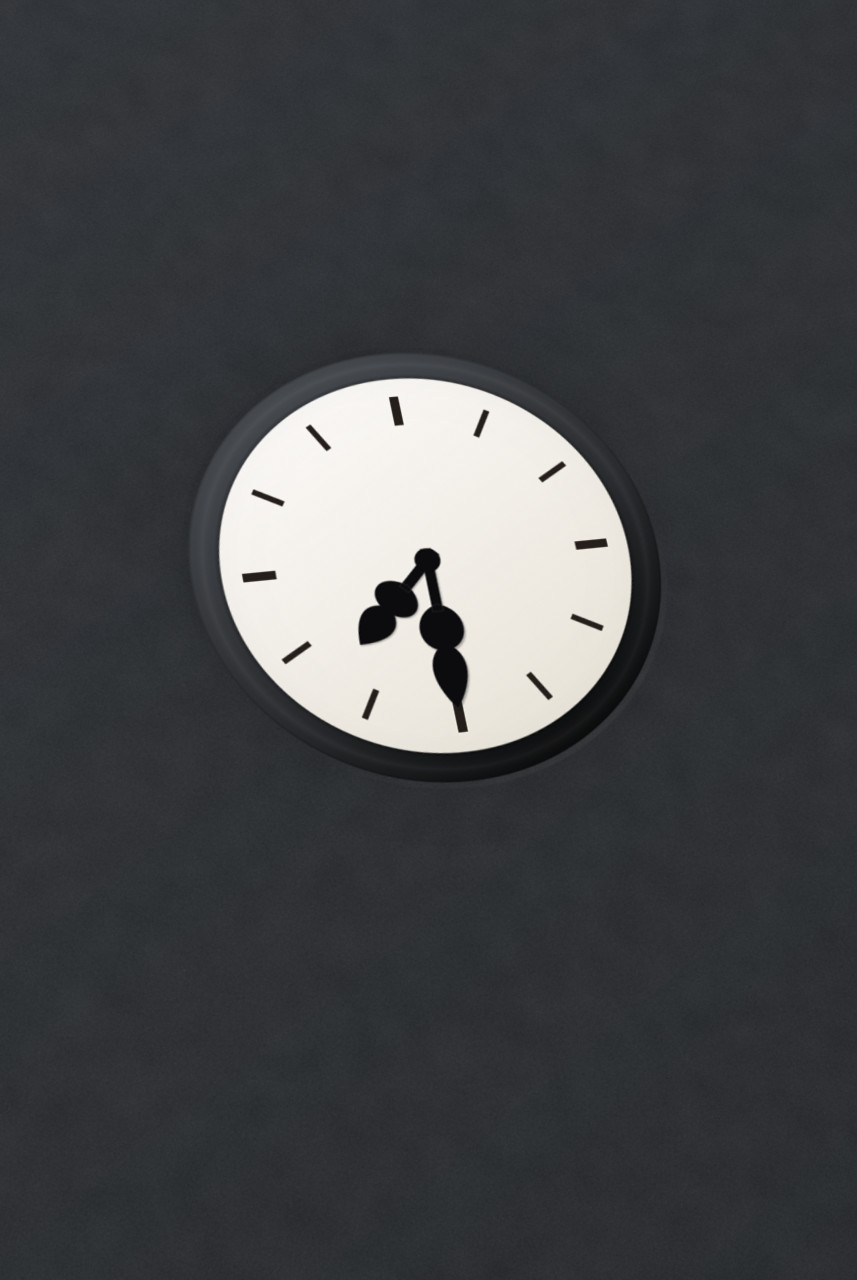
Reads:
{"hour": 7, "minute": 30}
